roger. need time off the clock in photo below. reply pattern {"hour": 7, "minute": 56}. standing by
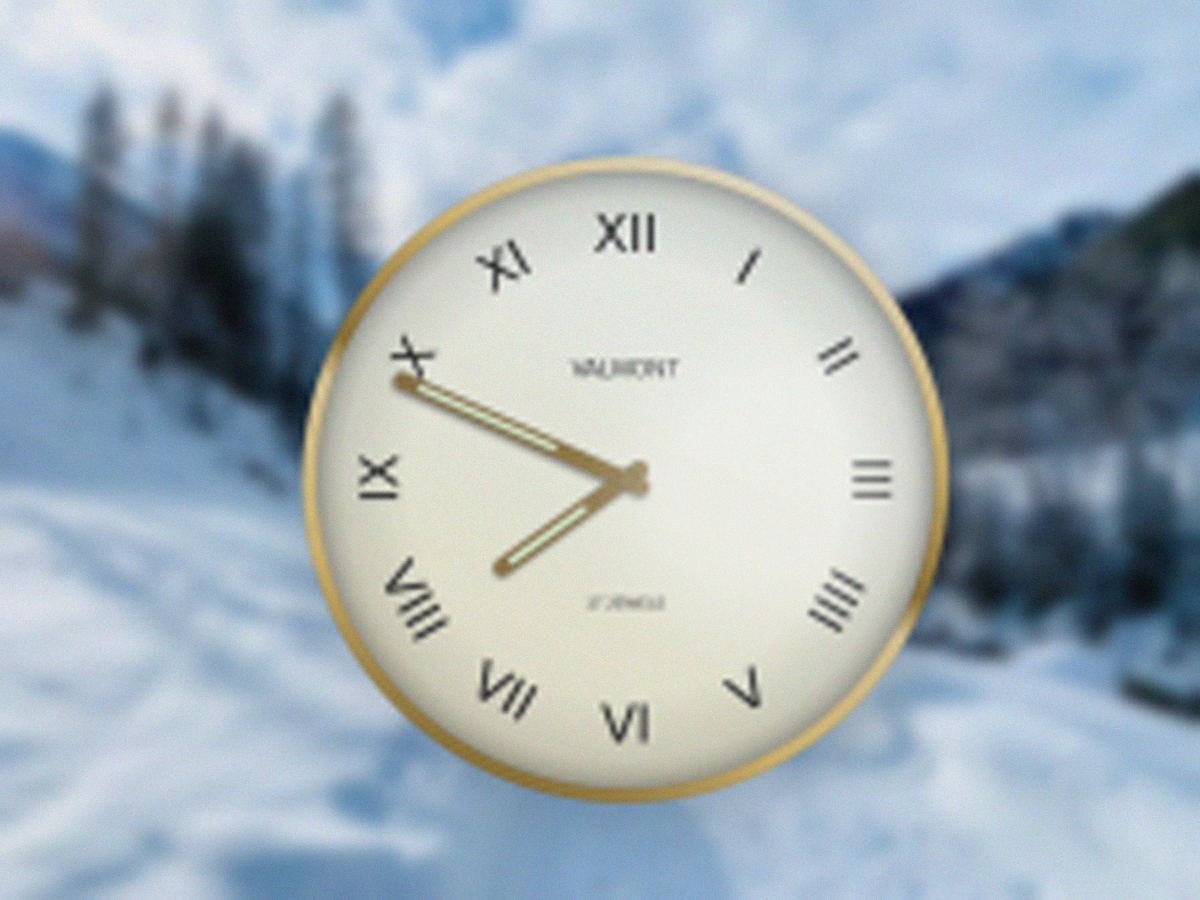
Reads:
{"hour": 7, "minute": 49}
